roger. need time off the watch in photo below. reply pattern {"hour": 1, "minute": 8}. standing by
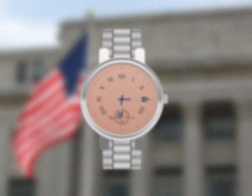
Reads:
{"hour": 6, "minute": 15}
